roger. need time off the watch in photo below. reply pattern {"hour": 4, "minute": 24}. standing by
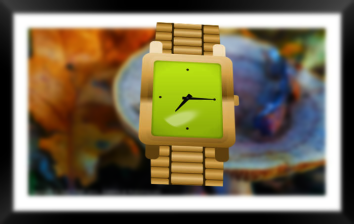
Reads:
{"hour": 7, "minute": 15}
